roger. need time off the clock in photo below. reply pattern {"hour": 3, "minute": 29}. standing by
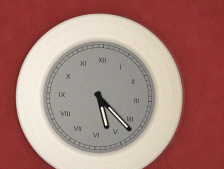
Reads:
{"hour": 5, "minute": 22}
